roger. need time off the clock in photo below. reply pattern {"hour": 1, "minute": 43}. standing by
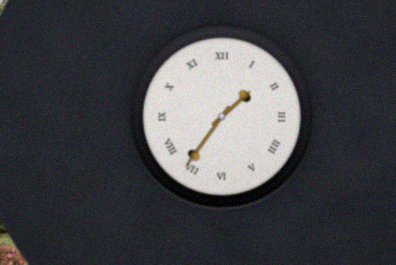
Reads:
{"hour": 1, "minute": 36}
